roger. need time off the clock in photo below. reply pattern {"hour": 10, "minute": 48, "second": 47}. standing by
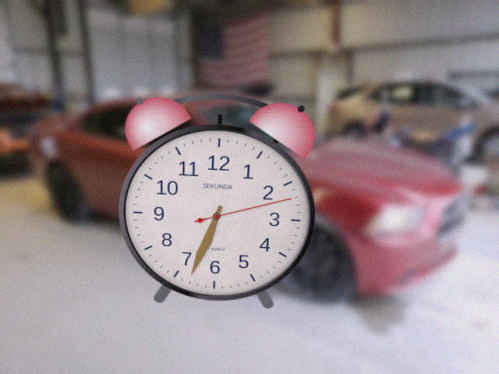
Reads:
{"hour": 6, "minute": 33, "second": 12}
